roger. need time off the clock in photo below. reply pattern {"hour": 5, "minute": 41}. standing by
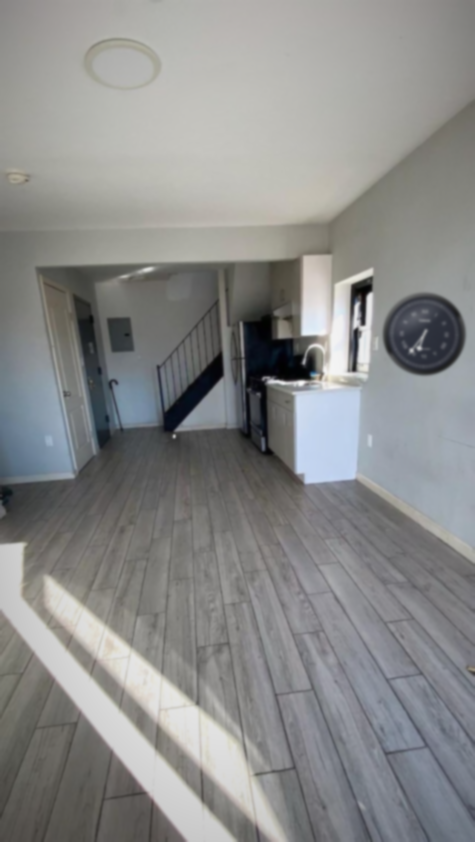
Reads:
{"hour": 6, "minute": 36}
